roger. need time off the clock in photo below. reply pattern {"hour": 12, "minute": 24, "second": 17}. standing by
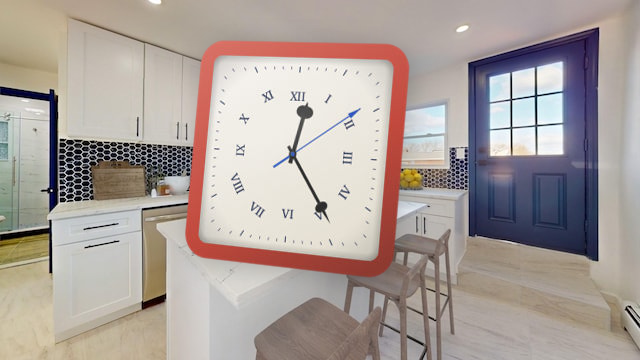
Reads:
{"hour": 12, "minute": 24, "second": 9}
